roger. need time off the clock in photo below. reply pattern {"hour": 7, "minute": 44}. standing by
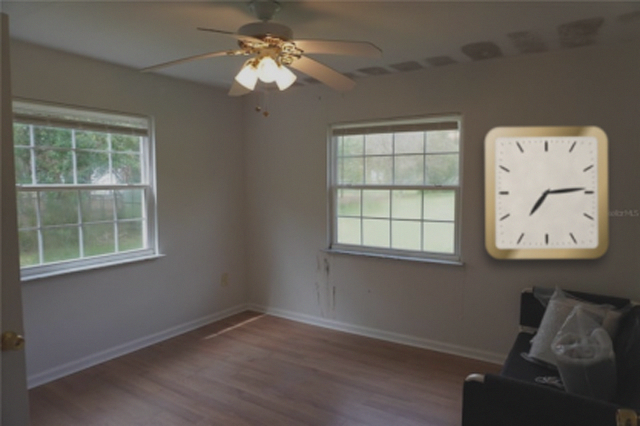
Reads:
{"hour": 7, "minute": 14}
